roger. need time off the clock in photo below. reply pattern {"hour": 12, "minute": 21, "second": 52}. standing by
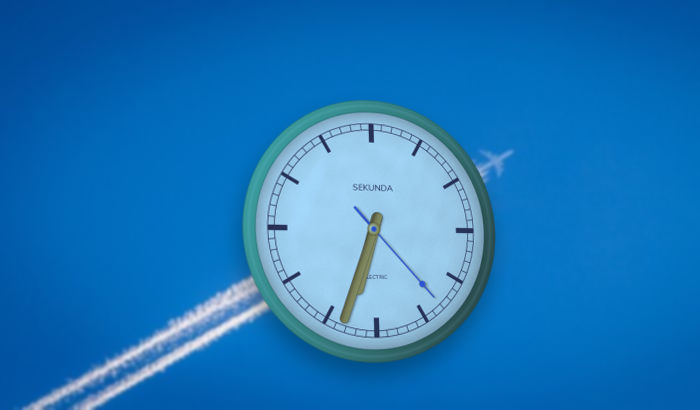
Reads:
{"hour": 6, "minute": 33, "second": 23}
